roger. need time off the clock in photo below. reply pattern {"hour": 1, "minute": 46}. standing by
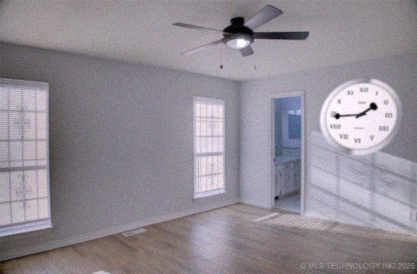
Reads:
{"hour": 1, "minute": 44}
